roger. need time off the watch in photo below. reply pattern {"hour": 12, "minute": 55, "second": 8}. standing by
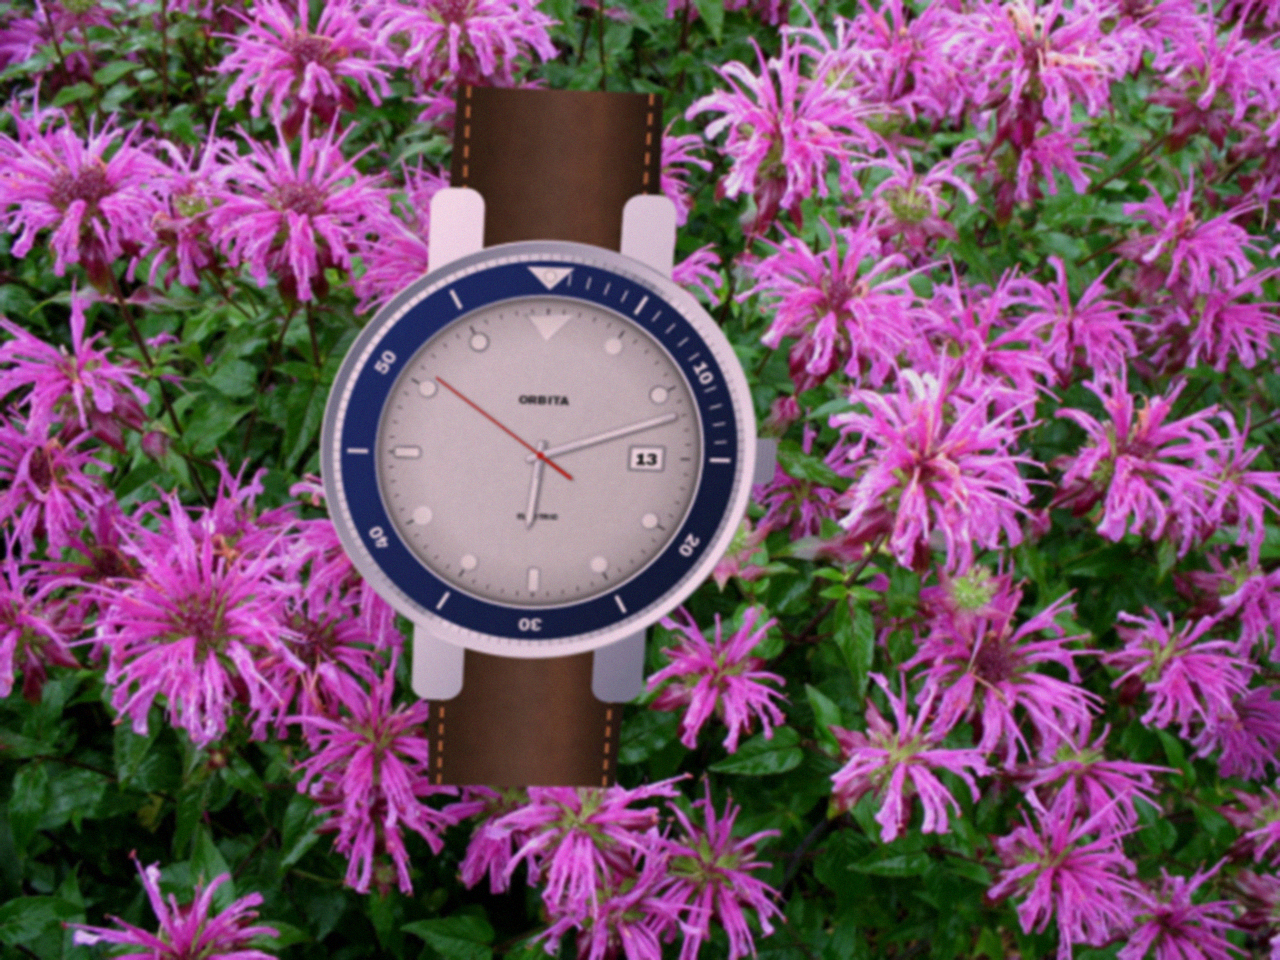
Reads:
{"hour": 6, "minute": 11, "second": 51}
